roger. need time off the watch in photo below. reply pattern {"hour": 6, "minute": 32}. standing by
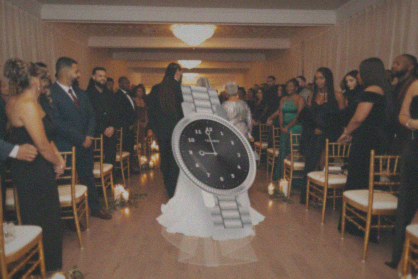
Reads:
{"hour": 8, "minute": 59}
